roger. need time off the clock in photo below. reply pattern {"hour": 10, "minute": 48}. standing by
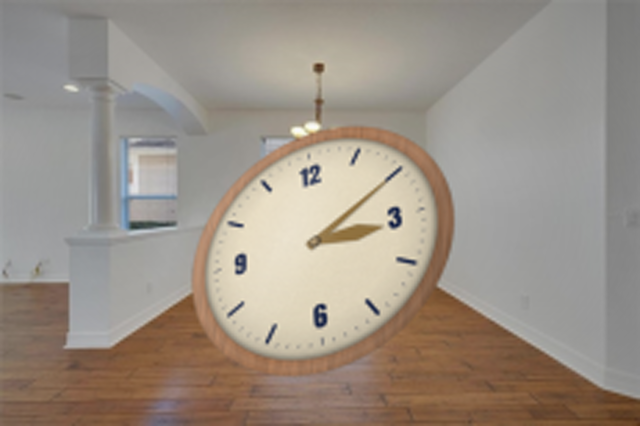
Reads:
{"hour": 3, "minute": 10}
